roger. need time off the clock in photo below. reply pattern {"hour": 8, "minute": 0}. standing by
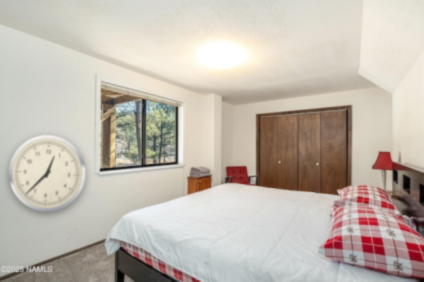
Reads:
{"hour": 12, "minute": 37}
